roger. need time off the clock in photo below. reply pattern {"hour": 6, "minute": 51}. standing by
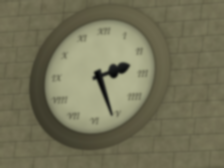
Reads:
{"hour": 2, "minute": 26}
